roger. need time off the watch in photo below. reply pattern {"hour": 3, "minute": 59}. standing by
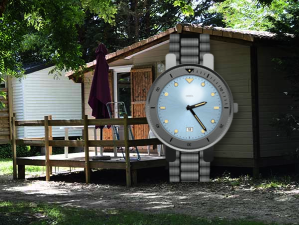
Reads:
{"hour": 2, "minute": 24}
